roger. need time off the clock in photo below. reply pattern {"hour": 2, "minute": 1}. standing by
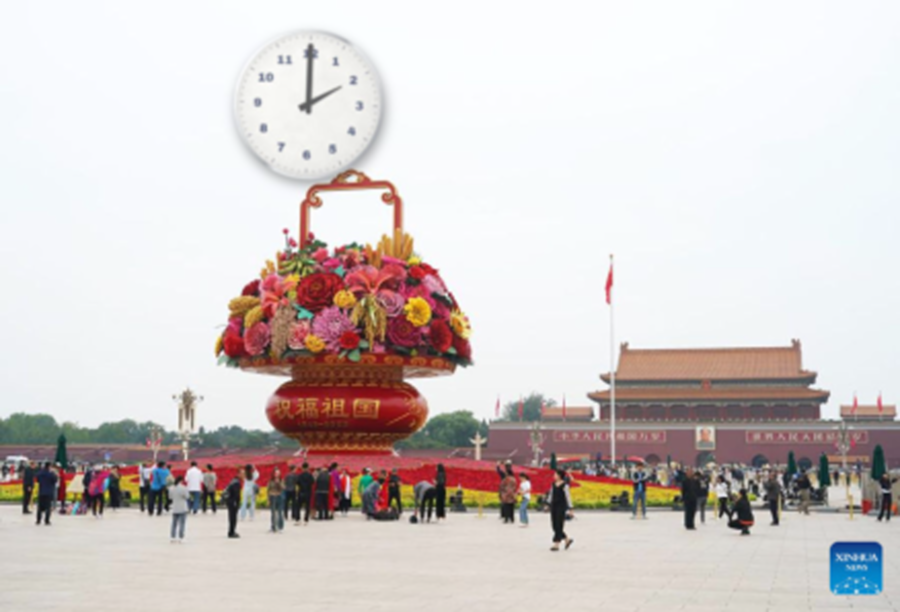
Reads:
{"hour": 2, "minute": 0}
